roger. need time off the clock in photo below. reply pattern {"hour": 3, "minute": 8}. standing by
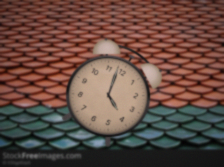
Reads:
{"hour": 3, "minute": 58}
